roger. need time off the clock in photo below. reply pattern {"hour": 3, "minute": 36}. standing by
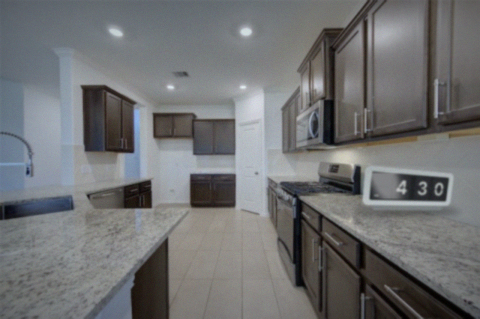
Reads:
{"hour": 4, "minute": 30}
